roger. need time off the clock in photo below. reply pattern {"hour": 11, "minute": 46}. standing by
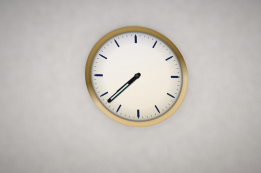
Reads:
{"hour": 7, "minute": 38}
